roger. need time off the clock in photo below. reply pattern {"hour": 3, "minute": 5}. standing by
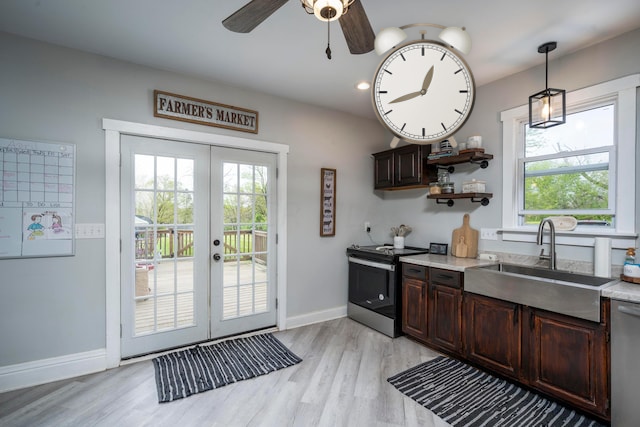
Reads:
{"hour": 12, "minute": 42}
